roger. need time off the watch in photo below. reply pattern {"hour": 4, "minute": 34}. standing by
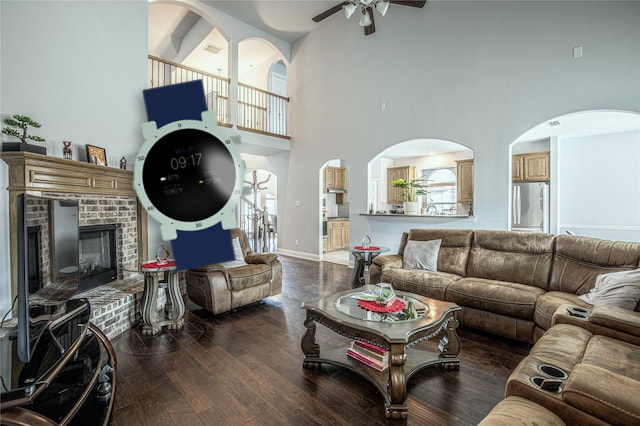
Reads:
{"hour": 9, "minute": 17}
